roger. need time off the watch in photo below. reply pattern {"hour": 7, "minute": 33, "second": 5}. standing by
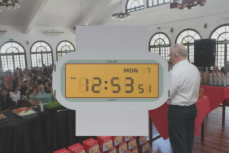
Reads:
{"hour": 12, "minute": 53, "second": 51}
